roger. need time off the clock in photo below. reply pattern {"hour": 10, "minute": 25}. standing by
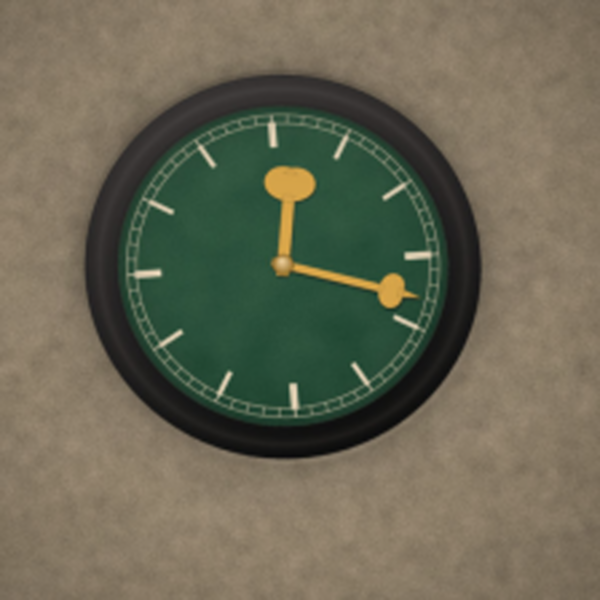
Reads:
{"hour": 12, "minute": 18}
